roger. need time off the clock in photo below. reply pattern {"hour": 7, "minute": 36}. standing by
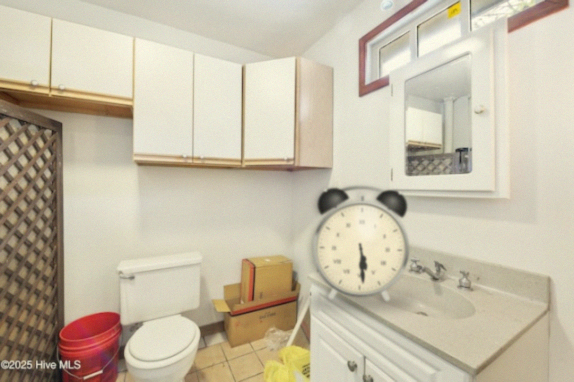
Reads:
{"hour": 5, "minute": 29}
